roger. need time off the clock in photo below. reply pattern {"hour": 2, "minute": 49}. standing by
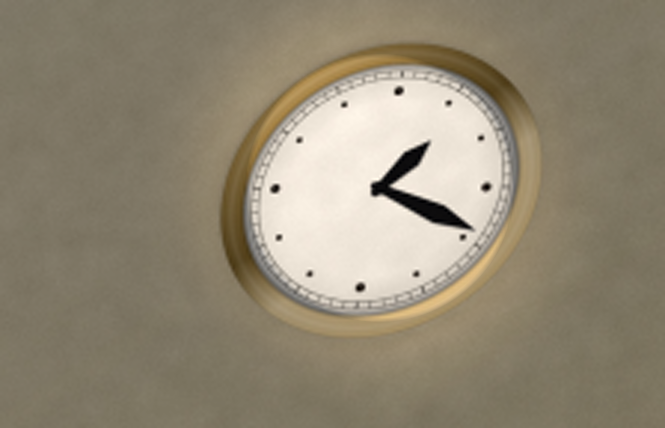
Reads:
{"hour": 1, "minute": 19}
